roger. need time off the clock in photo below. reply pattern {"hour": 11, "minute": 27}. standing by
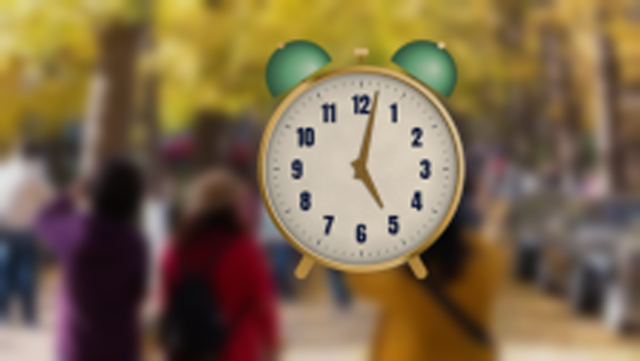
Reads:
{"hour": 5, "minute": 2}
